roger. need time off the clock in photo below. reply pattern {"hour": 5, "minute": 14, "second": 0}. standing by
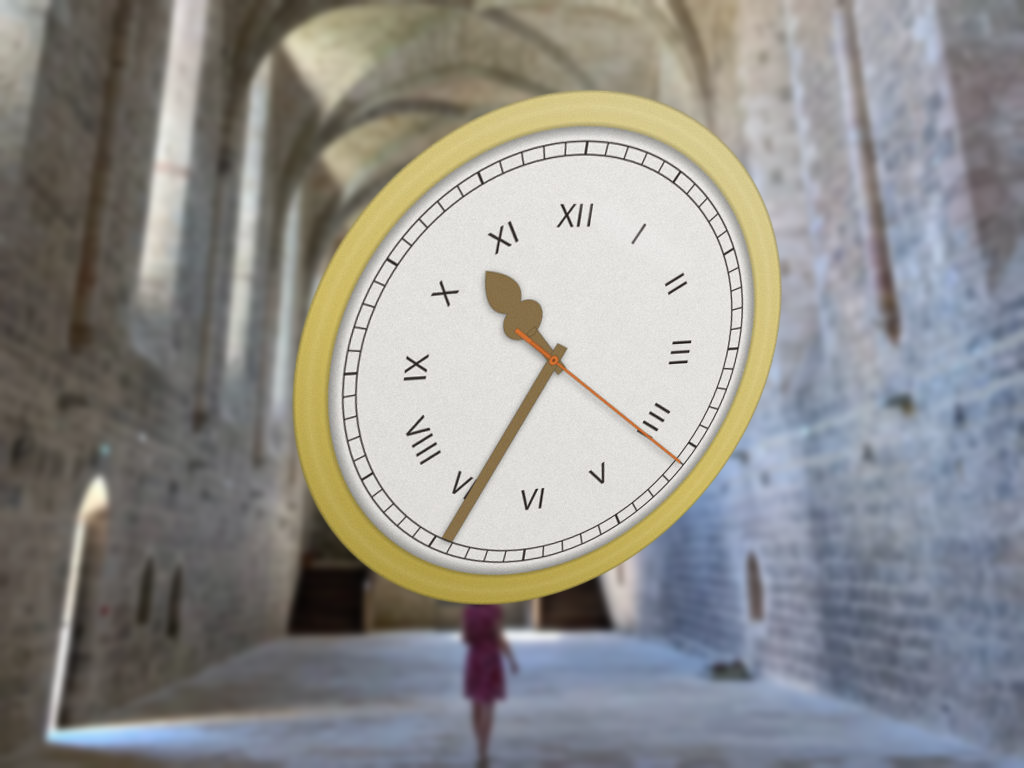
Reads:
{"hour": 10, "minute": 34, "second": 21}
